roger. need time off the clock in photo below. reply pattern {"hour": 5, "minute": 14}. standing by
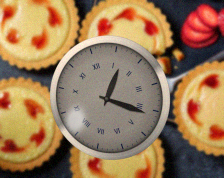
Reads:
{"hour": 1, "minute": 21}
